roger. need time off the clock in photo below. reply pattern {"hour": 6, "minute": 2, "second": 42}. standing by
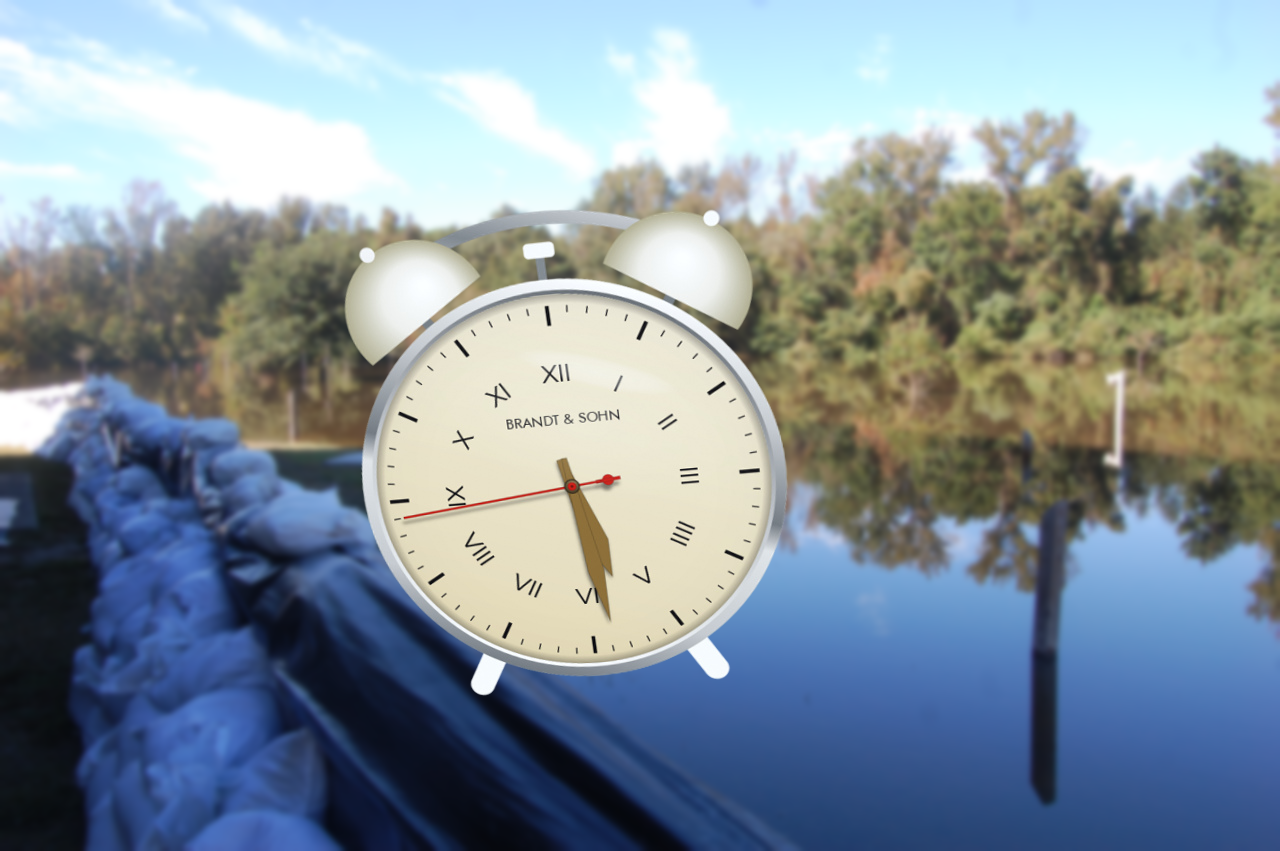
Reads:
{"hour": 5, "minute": 28, "second": 44}
